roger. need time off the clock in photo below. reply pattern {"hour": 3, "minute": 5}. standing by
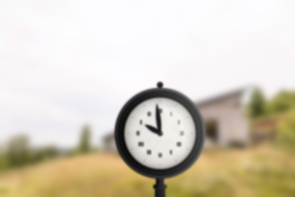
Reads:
{"hour": 9, "minute": 59}
